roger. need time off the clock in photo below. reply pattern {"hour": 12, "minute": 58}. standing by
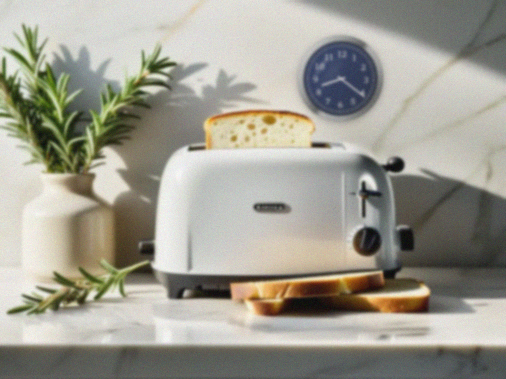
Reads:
{"hour": 8, "minute": 21}
